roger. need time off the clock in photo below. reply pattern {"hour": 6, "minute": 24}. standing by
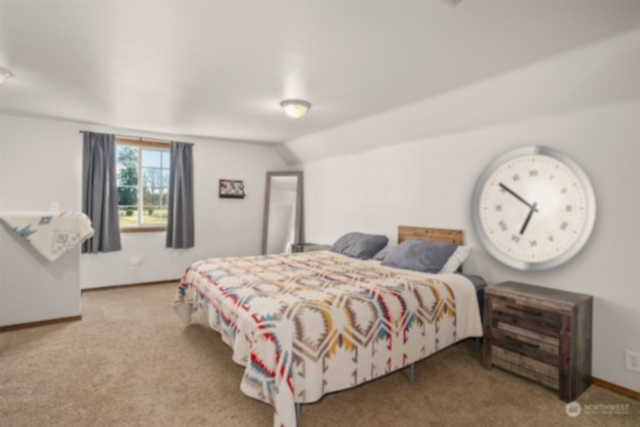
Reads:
{"hour": 6, "minute": 51}
